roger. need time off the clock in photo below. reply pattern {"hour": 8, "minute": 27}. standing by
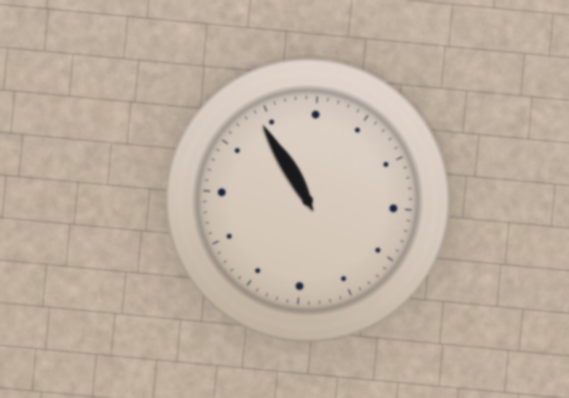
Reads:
{"hour": 10, "minute": 54}
